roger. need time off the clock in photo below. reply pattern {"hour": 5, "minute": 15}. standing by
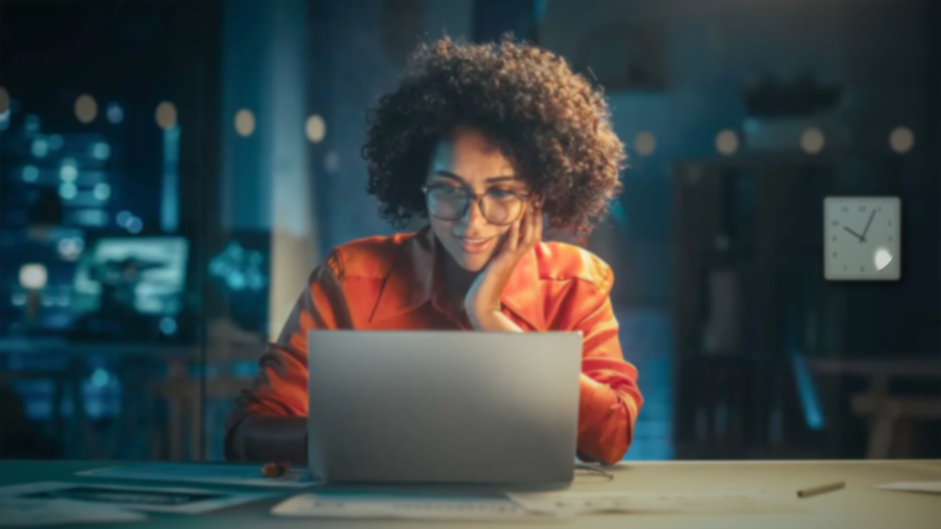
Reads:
{"hour": 10, "minute": 4}
